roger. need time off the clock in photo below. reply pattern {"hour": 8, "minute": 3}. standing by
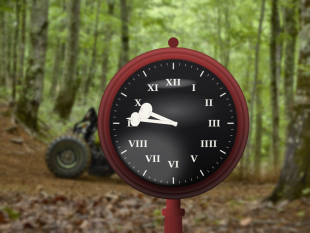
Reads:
{"hour": 9, "minute": 46}
